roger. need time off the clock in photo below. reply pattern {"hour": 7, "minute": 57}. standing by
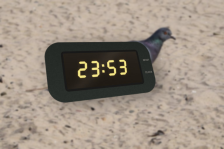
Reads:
{"hour": 23, "minute": 53}
